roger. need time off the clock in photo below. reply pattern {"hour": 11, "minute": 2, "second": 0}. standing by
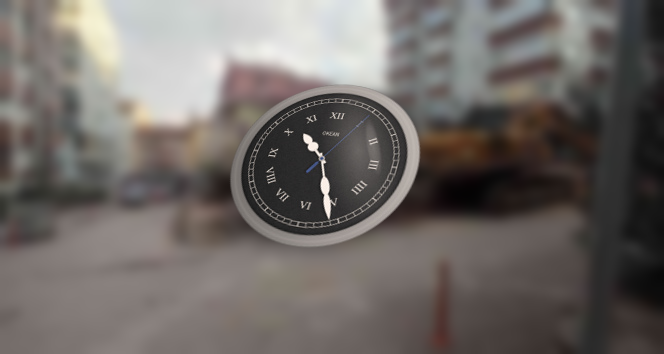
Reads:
{"hour": 10, "minute": 26, "second": 5}
